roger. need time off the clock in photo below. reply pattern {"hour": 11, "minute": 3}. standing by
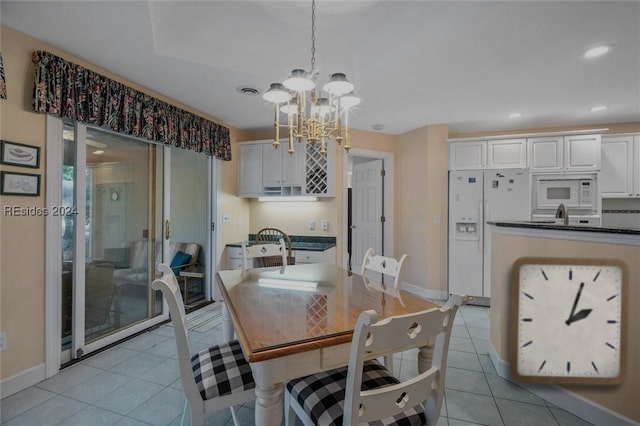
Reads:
{"hour": 2, "minute": 3}
